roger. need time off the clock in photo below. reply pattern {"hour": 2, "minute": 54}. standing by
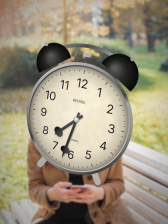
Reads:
{"hour": 7, "minute": 32}
